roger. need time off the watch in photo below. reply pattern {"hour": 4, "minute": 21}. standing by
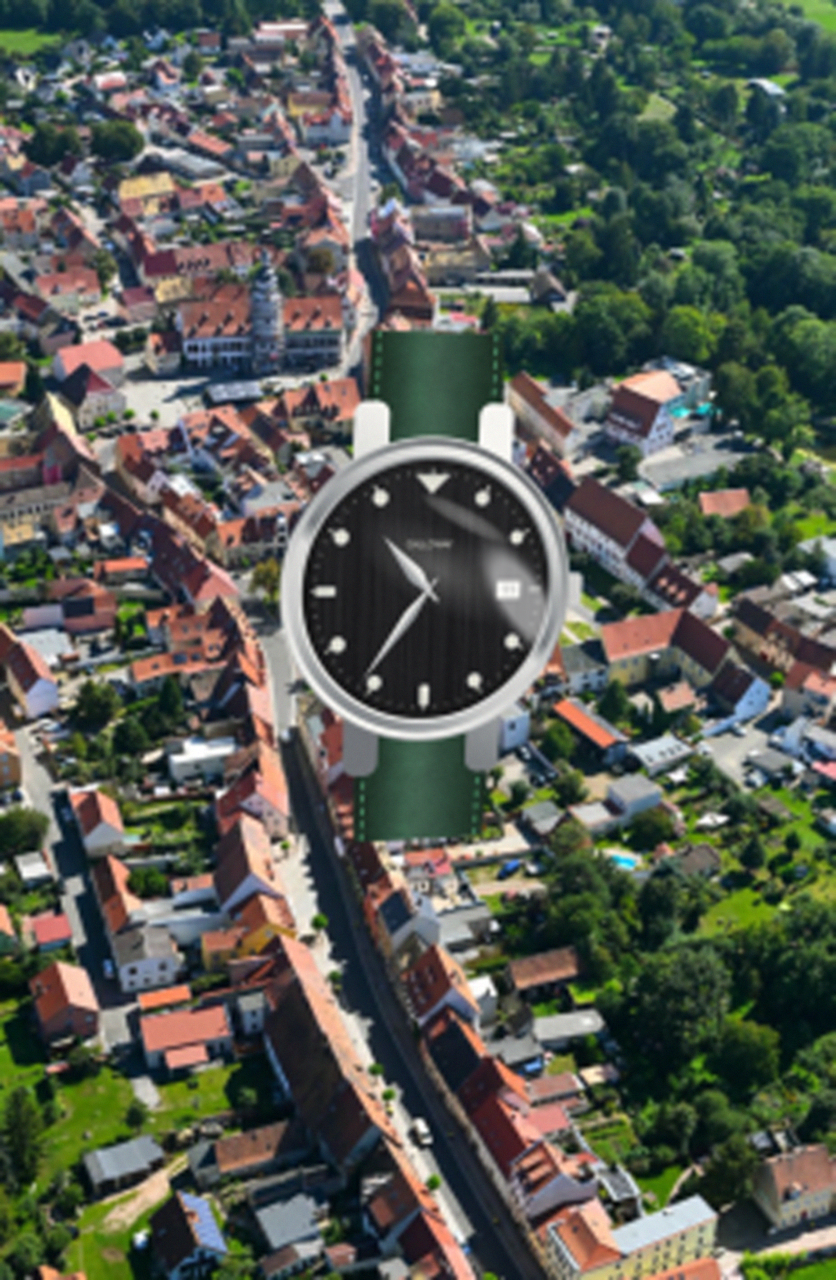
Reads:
{"hour": 10, "minute": 36}
